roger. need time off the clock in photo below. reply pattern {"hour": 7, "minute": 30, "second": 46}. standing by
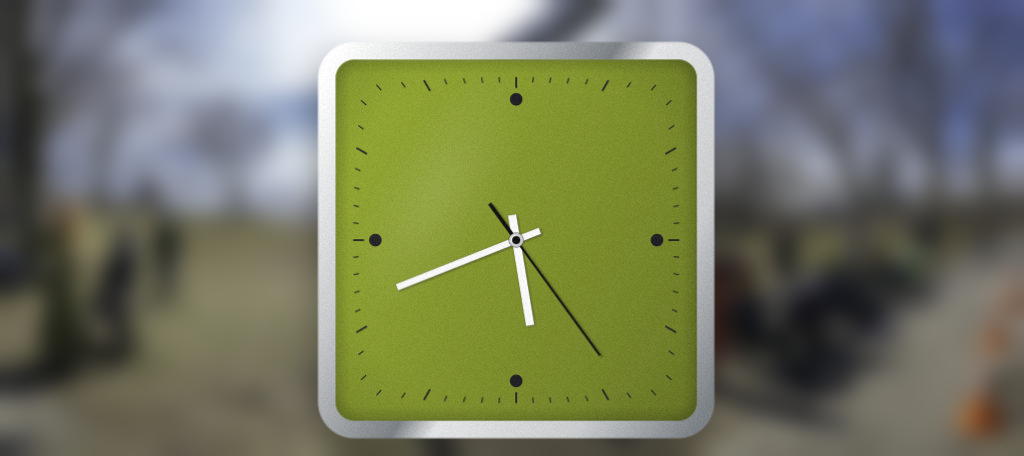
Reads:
{"hour": 5, "minute": 41, "second": 24}
